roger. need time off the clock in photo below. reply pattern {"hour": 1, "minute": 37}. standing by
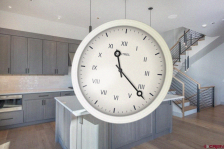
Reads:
{"hour": 11, "minute": 22}
